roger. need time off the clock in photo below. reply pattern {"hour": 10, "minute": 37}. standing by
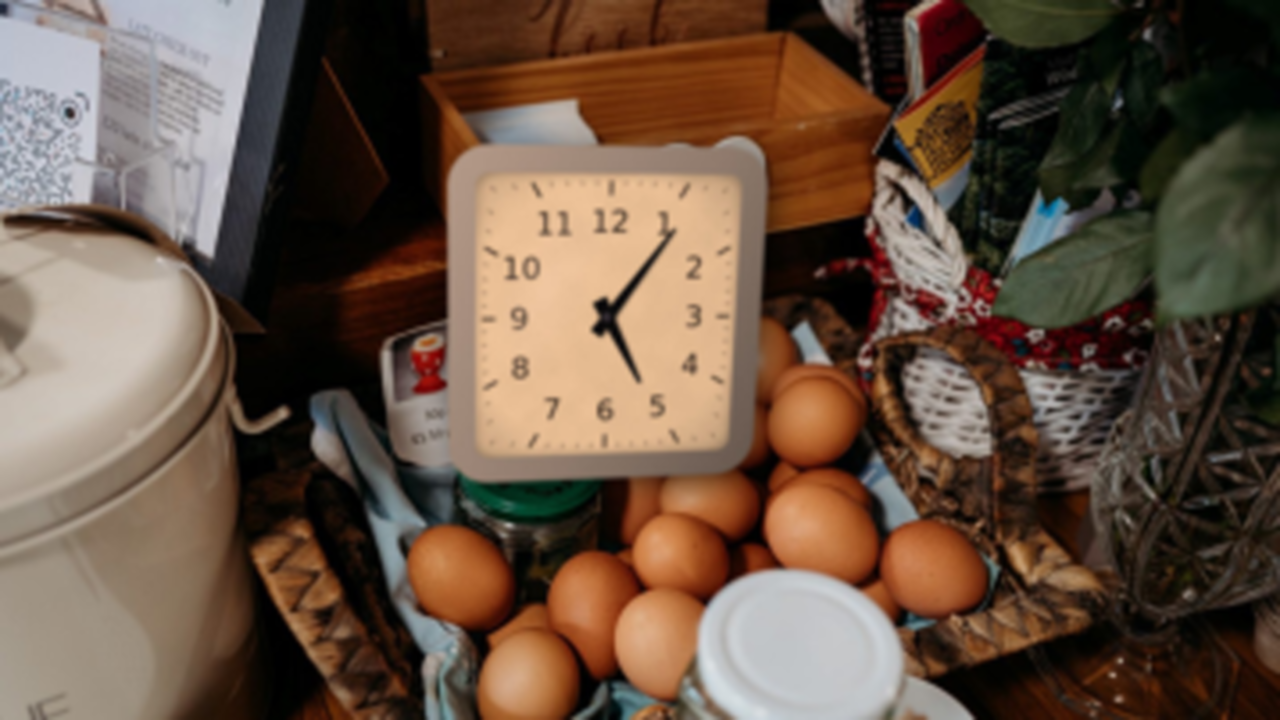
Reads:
{"hour": 5, "minute": 6}
